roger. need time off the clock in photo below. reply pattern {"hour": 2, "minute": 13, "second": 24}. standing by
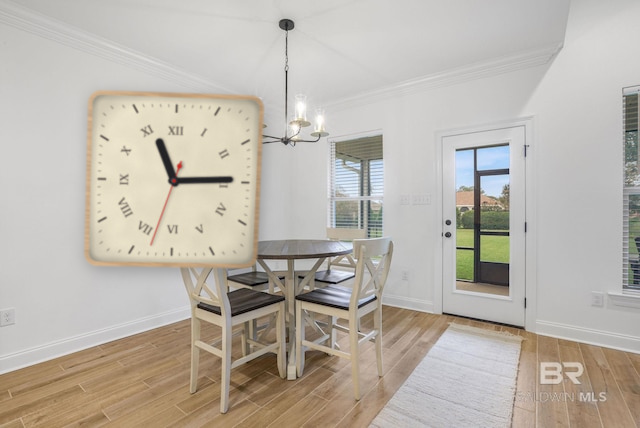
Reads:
{"hour": 11, "minute": 14, "second": 33}
